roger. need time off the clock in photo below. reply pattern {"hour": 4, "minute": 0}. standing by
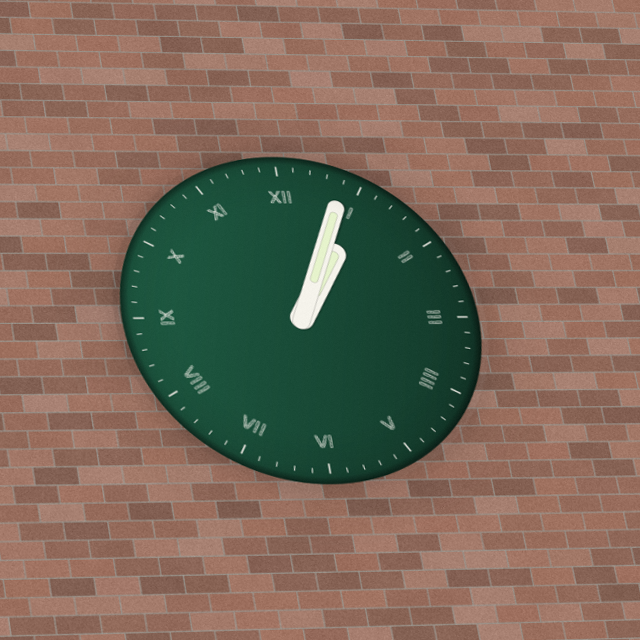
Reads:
{"hour": 1, "minute": 4}
